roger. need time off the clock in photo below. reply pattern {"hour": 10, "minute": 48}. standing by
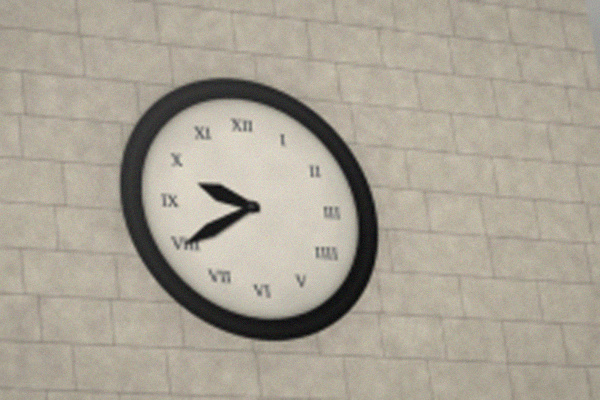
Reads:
{"hour": 9, "minute": 40}
